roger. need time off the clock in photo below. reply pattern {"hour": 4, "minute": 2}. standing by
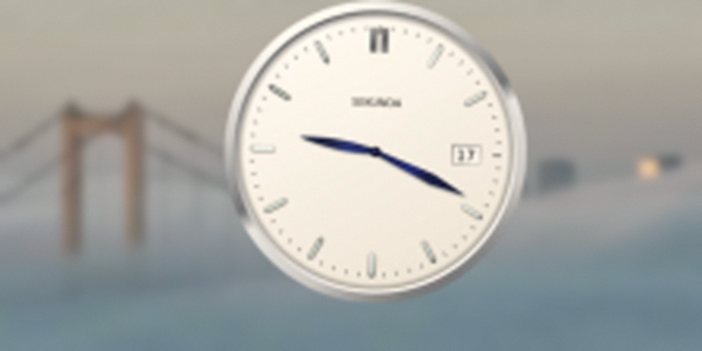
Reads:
{"hour": 9, "minute": 19}
